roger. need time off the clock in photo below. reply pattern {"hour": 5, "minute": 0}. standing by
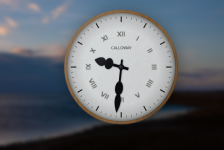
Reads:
{"hour": 9, "minute": 31}
